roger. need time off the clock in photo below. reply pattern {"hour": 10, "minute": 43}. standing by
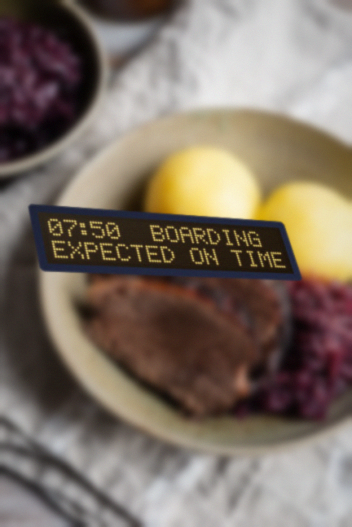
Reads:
{"hour": 7, "minute": 50}
